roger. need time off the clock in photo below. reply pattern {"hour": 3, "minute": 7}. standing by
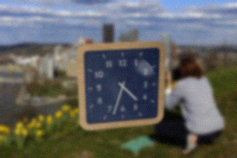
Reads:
{"hour": 4, "minute": 33}
